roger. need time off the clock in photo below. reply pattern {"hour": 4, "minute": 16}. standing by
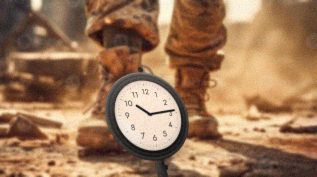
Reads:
{"hour": 10, "minute": 14}
